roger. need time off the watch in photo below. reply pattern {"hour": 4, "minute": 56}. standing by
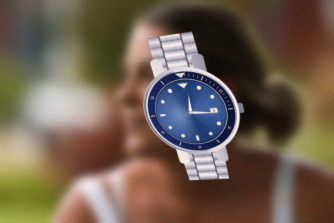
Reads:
{"hour": 12, "minute": 16}
